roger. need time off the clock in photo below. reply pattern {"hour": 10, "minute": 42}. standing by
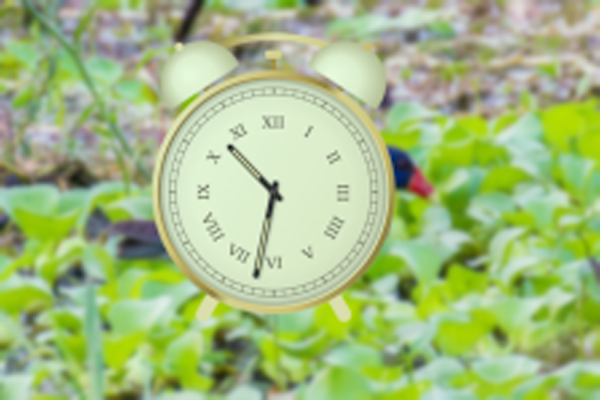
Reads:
{"hour": 10, "minute": 32}
